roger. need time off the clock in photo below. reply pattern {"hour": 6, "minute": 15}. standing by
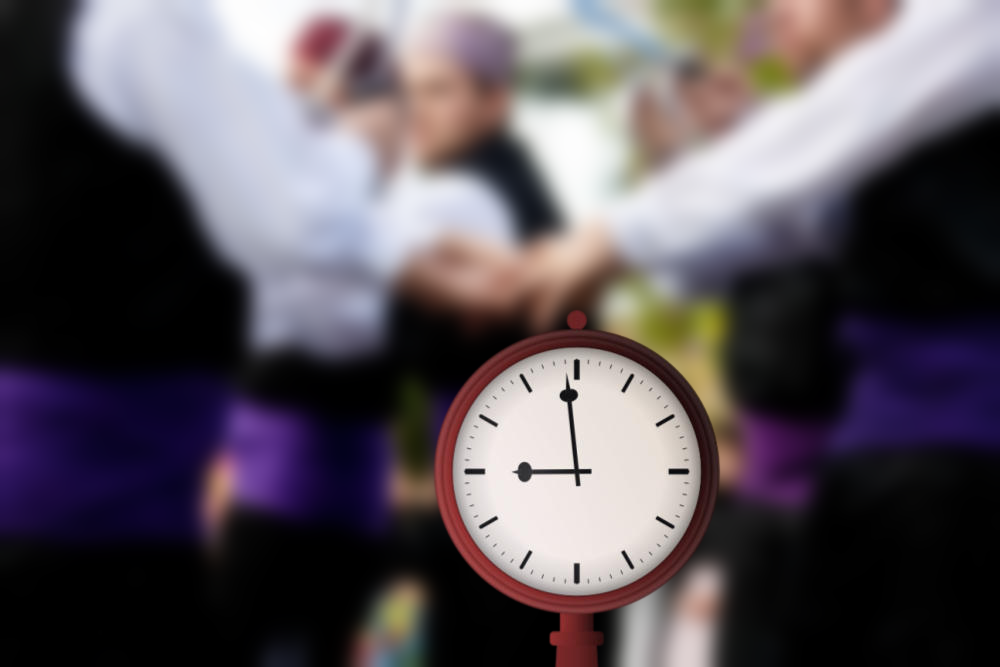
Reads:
{"hour": 8, "minute": 59}
